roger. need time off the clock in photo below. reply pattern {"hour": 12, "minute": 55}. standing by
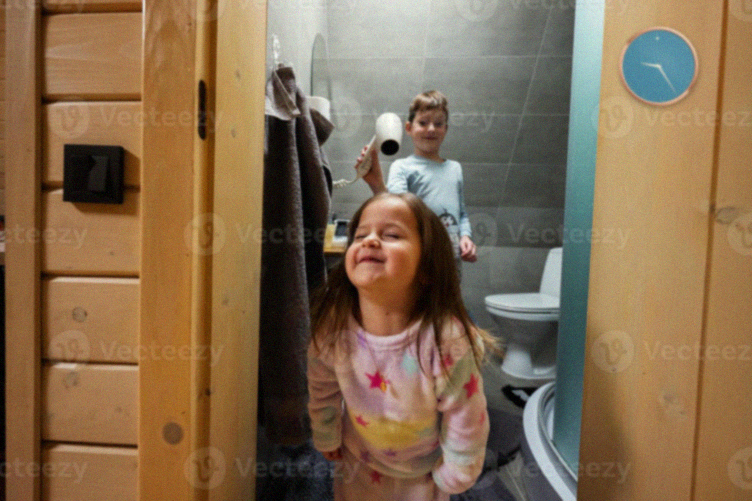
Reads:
{"hour": 9, "minute": 25}
